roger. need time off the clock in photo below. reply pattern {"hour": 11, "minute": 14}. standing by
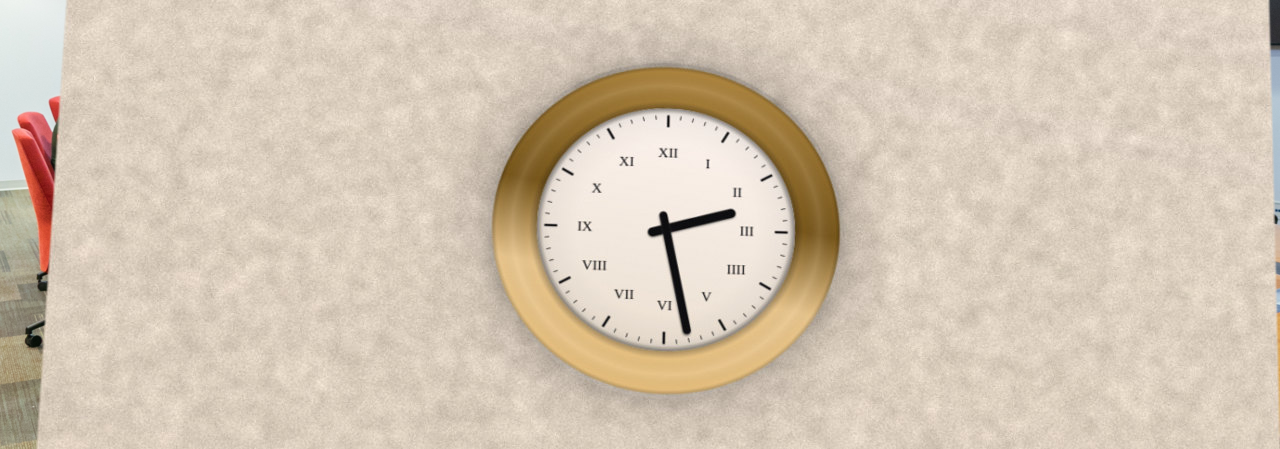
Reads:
{"hour": 2, "minute": 28}
